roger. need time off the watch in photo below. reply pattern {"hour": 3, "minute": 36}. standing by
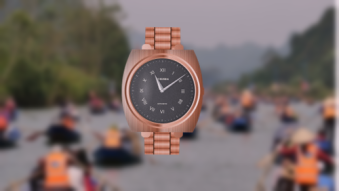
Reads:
{"hour": 11, "minute": 9}
